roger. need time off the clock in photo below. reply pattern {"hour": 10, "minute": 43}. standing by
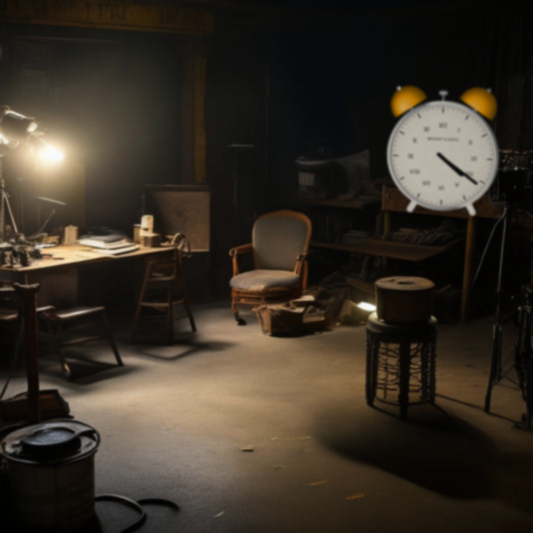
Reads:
{"hour": 4, "minute": 21}
